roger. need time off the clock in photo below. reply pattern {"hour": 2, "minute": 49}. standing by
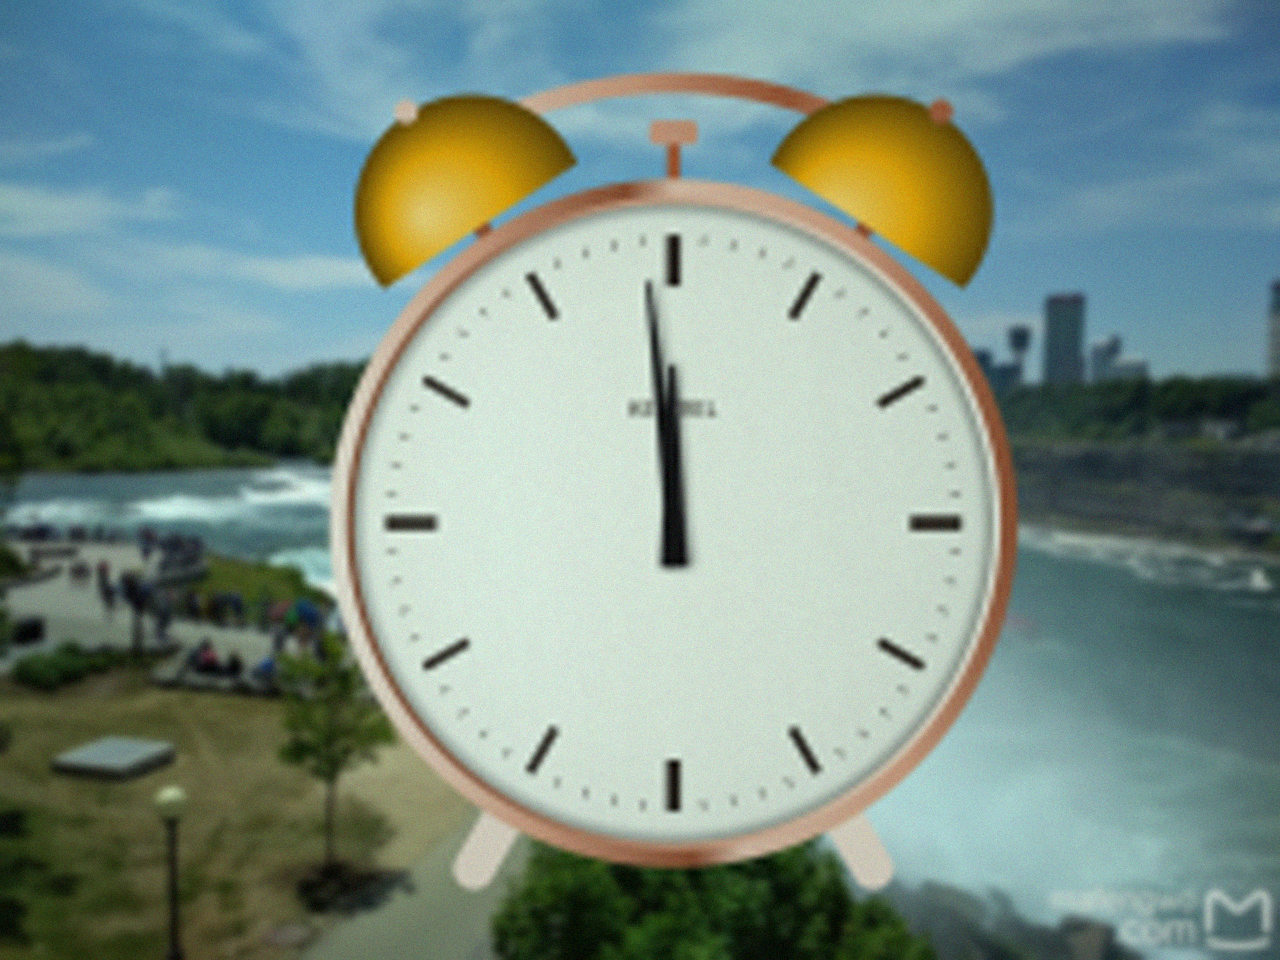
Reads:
{"hour": 11, "minute": 59}
